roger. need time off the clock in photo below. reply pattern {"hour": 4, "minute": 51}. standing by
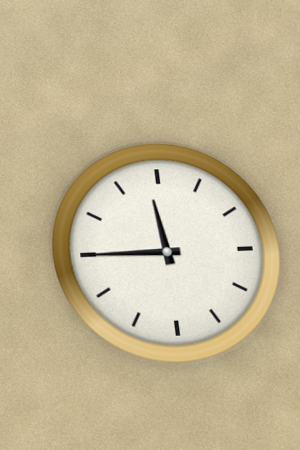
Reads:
{"hour": 11, "minute": 45}
